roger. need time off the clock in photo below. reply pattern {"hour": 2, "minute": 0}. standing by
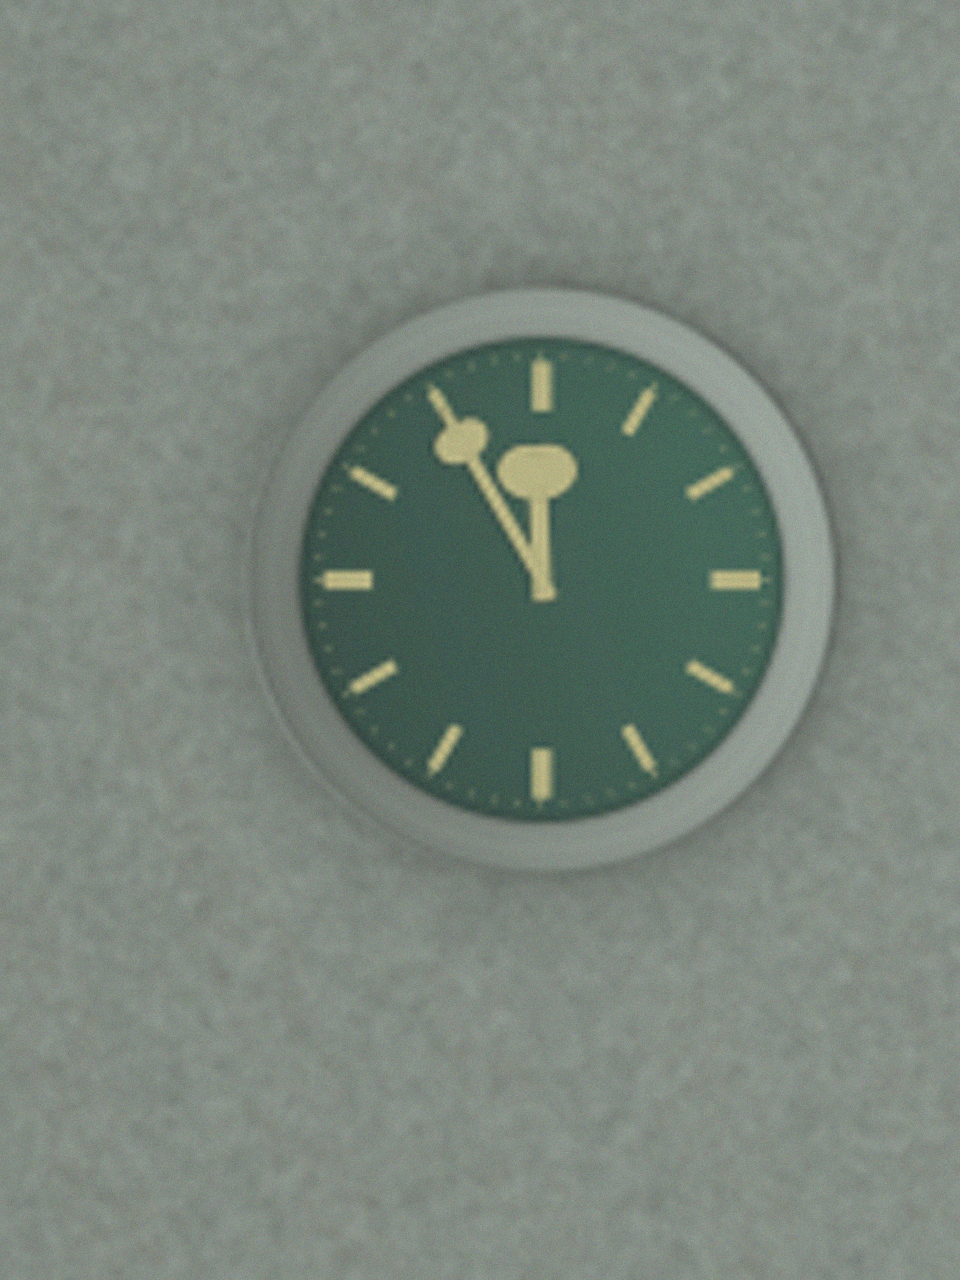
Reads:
{"hour": 11, "minute": 55}
